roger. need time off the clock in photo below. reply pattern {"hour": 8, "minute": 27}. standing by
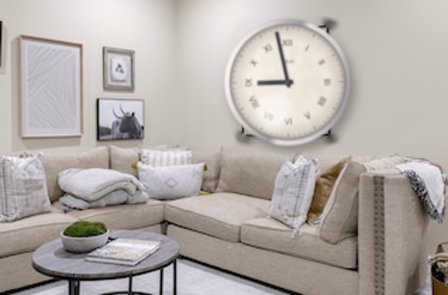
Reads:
{"hour": 8, "minute": 58}
